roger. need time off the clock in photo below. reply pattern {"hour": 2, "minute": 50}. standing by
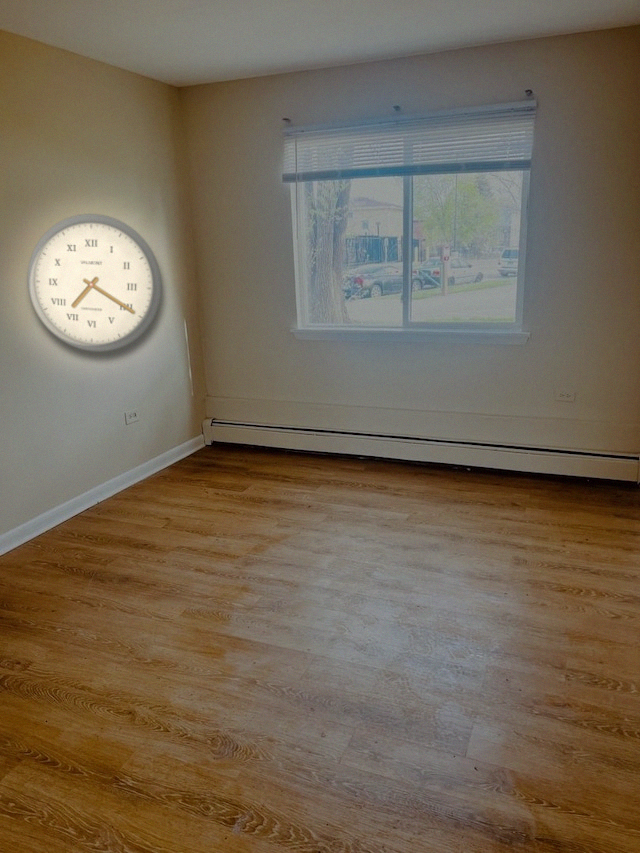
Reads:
{"hour": 7, "minute": 20}
